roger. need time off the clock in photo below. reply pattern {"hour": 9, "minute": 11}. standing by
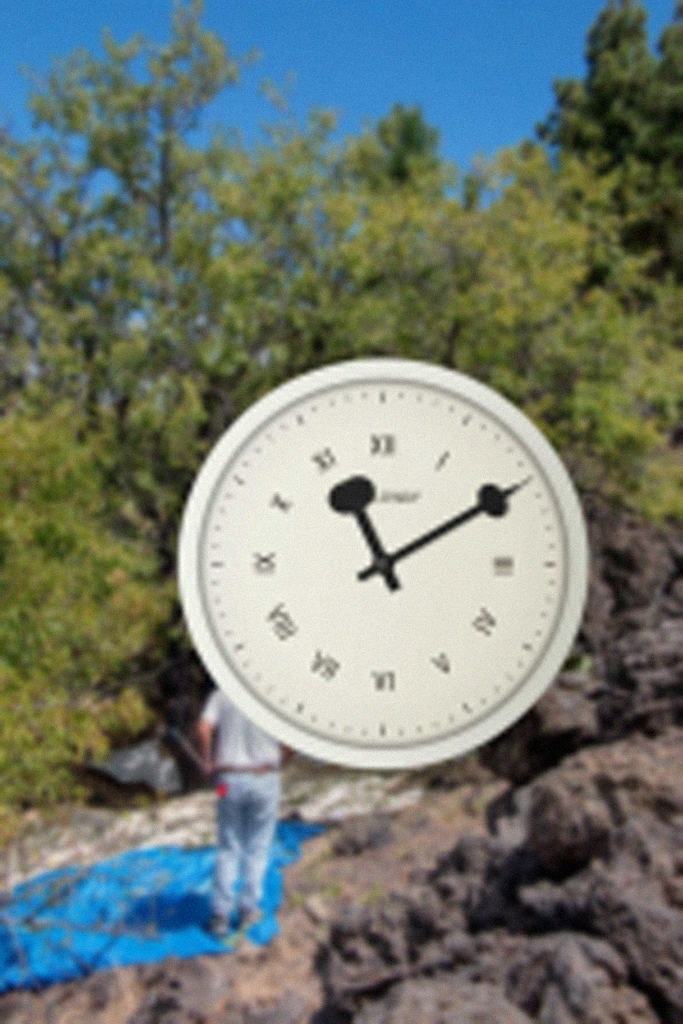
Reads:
{"hour": 11, "minute": 10}
